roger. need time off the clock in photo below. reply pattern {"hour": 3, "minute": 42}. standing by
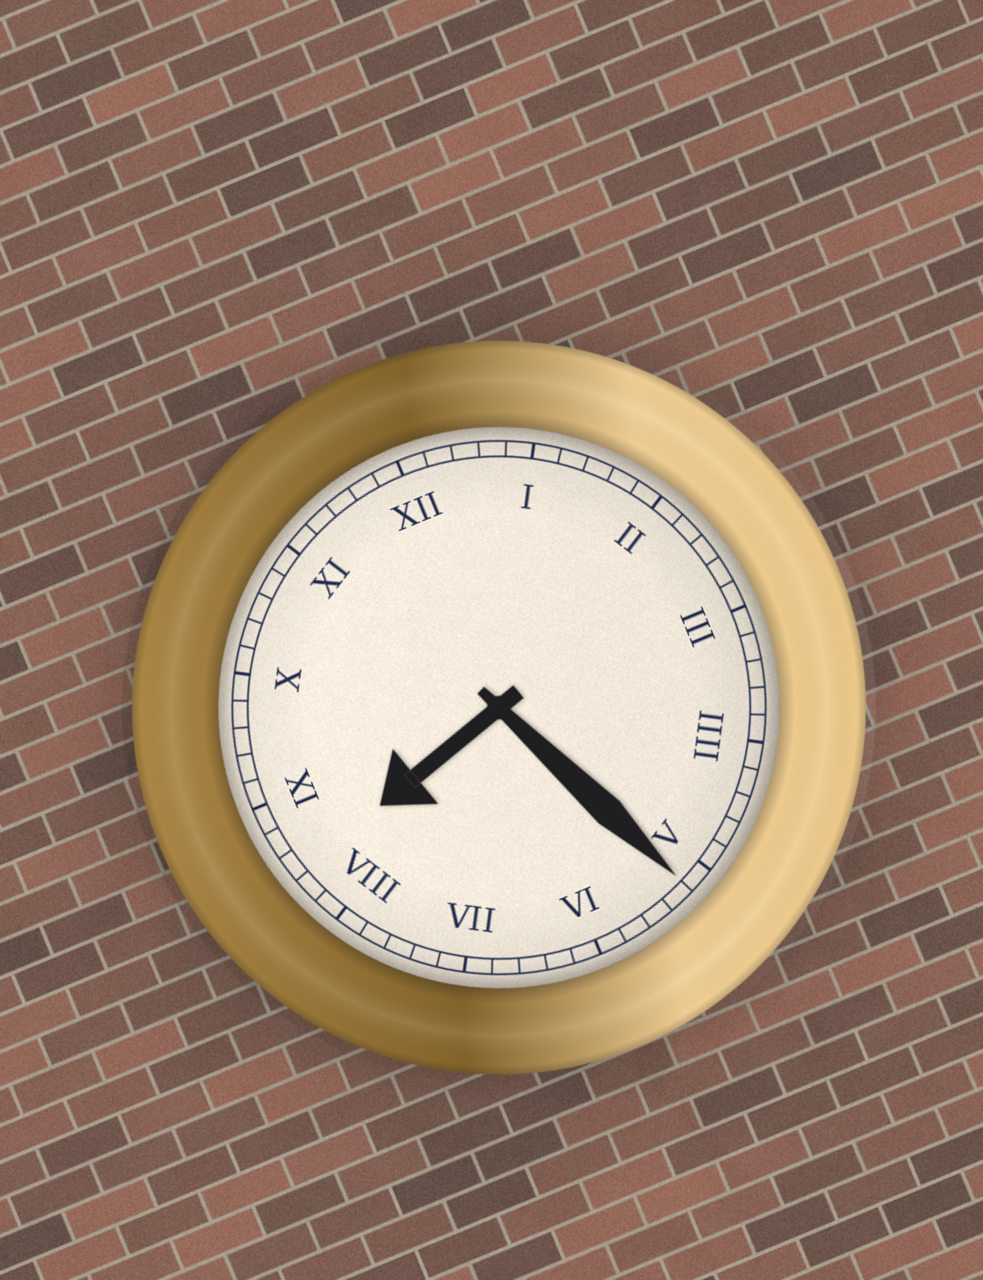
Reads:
{"hour": 8, "minute": 26}
